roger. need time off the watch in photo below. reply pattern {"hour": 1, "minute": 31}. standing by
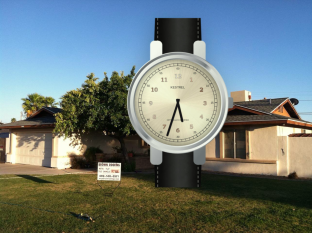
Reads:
{"hour": 5, "minute": 33}
